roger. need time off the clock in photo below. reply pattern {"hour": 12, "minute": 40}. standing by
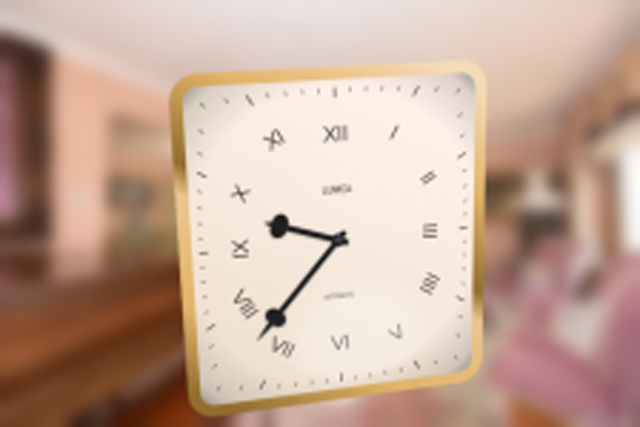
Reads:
{"hour": 9, "minute": 37}
